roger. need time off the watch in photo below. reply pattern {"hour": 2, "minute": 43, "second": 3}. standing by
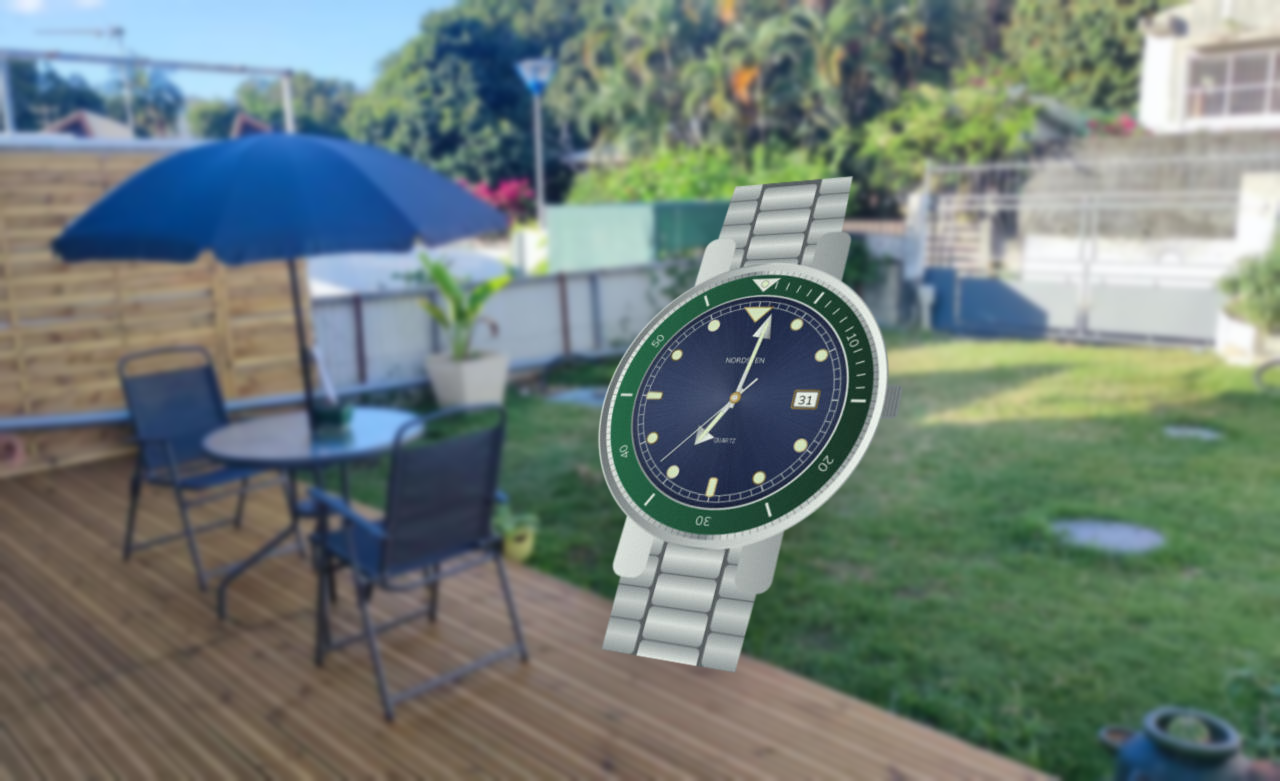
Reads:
{"hour": 7, "minute": 1, "second": 37}
